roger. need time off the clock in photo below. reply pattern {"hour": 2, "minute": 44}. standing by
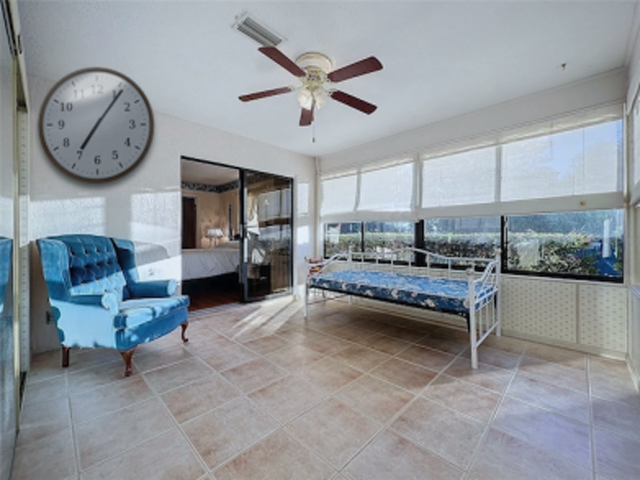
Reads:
{"hour": 7, "minute": 6}
